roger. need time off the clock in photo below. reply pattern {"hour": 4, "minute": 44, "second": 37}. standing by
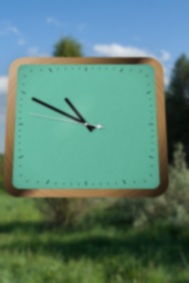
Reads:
{"hour": 10, "minute": 49, "second": 47}
